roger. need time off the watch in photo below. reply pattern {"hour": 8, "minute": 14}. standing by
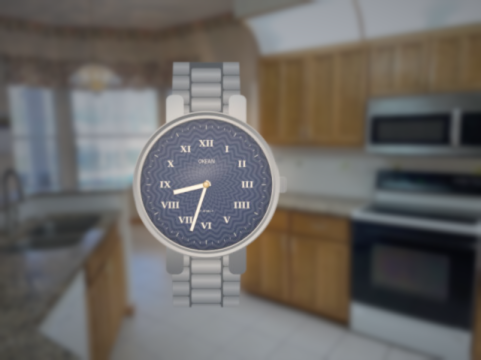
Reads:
{"hour": 8, "minute": 33}
